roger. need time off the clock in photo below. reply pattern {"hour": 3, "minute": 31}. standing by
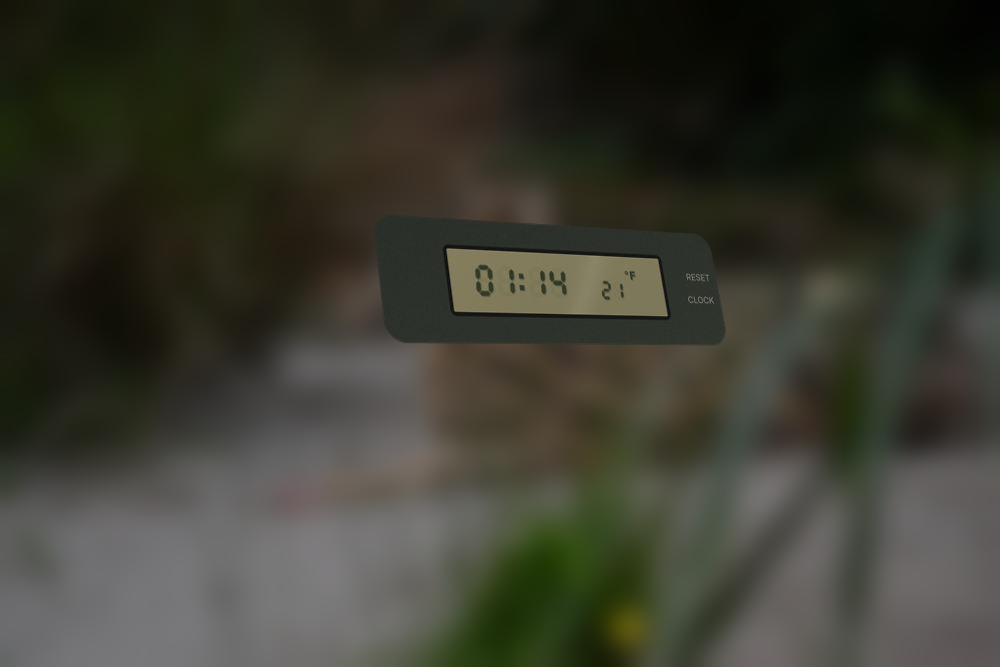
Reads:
{"hour": 1, "minute": 14}
